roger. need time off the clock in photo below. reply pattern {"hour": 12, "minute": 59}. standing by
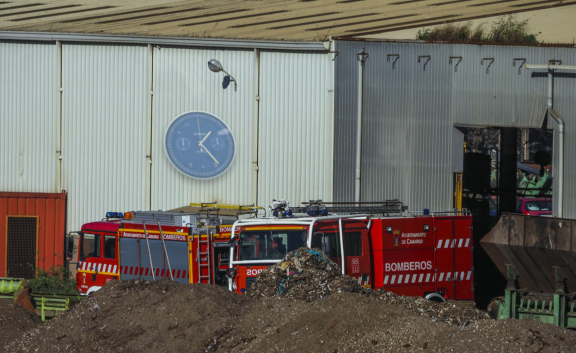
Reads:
{"hour": 1, "minute": 24}
